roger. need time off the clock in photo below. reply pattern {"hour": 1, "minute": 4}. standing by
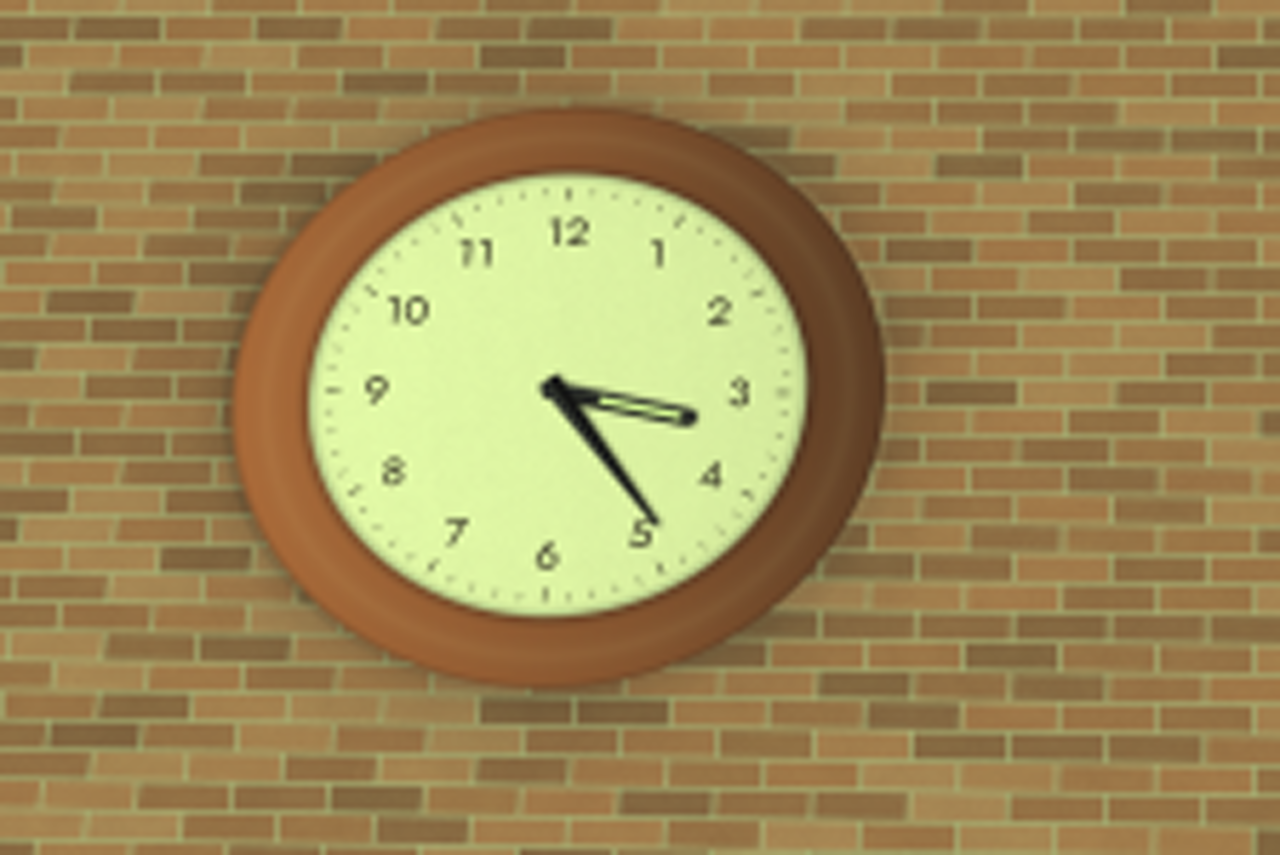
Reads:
{"hour": 3, "minute": 24}
